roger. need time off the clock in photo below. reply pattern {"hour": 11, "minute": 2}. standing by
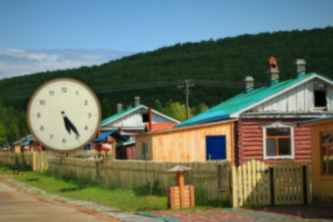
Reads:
{"hour": 5, "minute": 24}
